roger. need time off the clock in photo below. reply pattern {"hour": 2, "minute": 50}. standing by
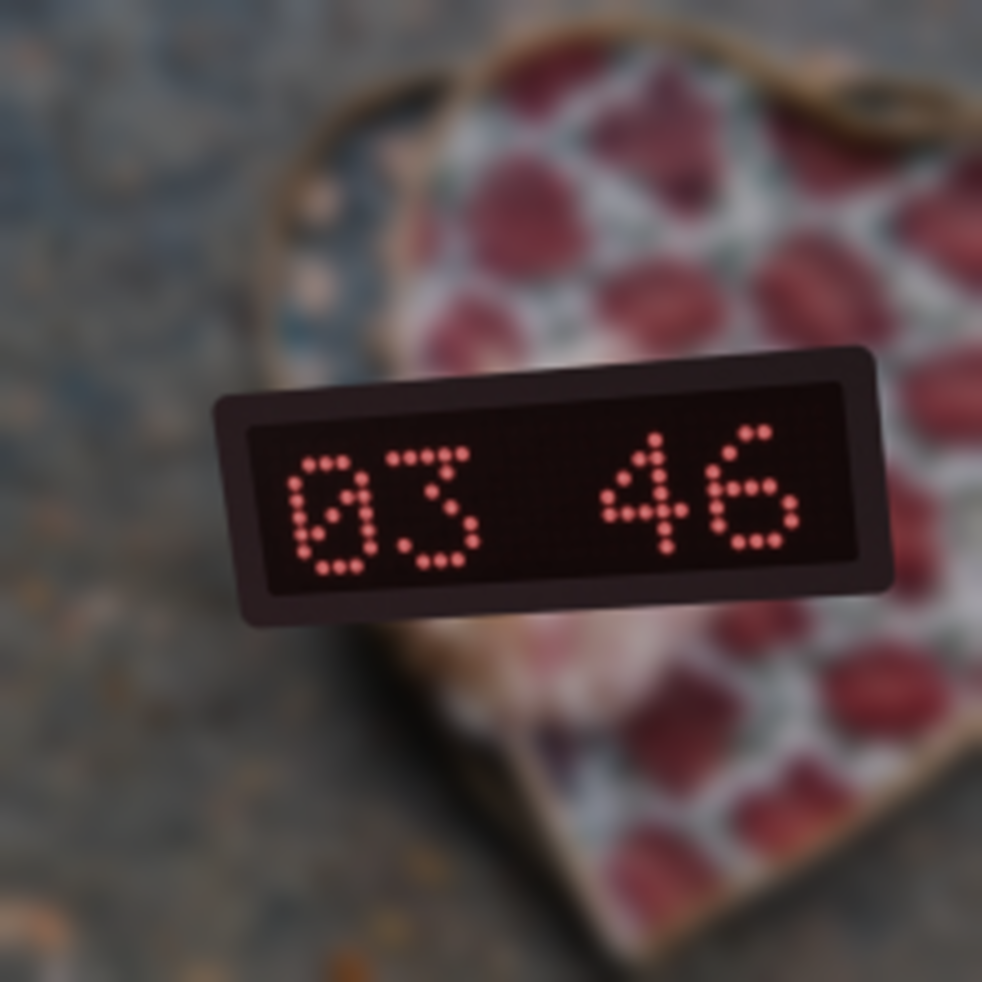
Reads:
{"hour": 3, "minute": 46}
